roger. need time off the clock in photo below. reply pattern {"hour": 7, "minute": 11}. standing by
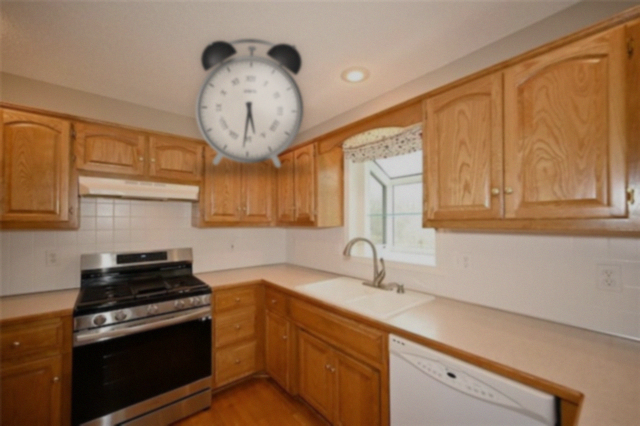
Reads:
{"hour": 5, "minute": 31}
